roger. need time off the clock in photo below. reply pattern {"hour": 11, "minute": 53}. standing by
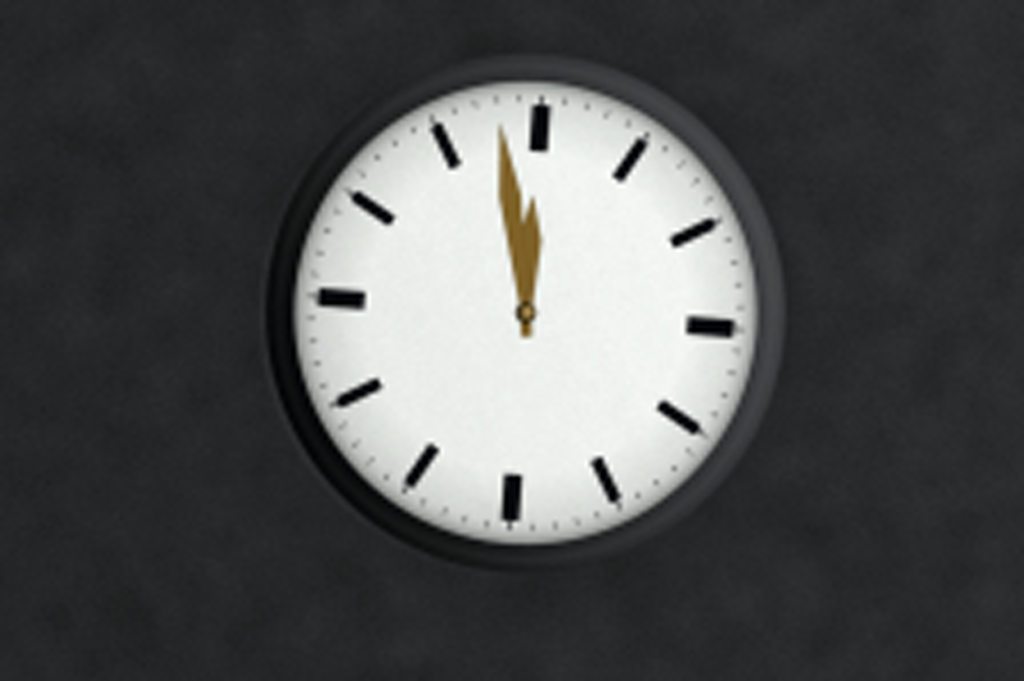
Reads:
{"hour": 11, "minute": 58}
